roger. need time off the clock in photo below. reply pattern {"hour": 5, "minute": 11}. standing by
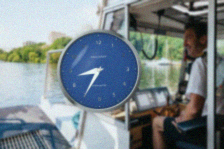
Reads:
{"hour": 8, "minute": 35}
